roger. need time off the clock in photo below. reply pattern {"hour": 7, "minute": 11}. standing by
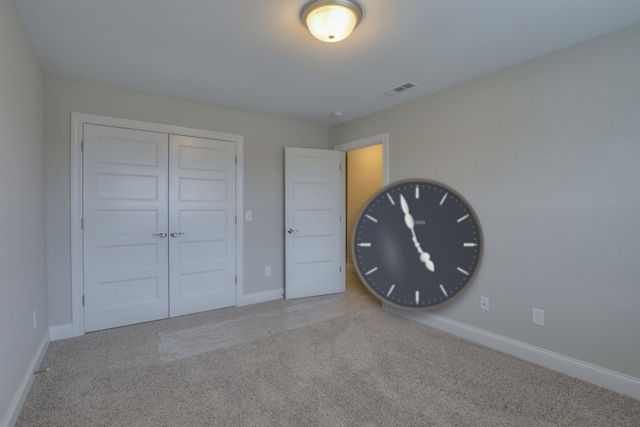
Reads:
{"hour": 4, "minute": 57}
